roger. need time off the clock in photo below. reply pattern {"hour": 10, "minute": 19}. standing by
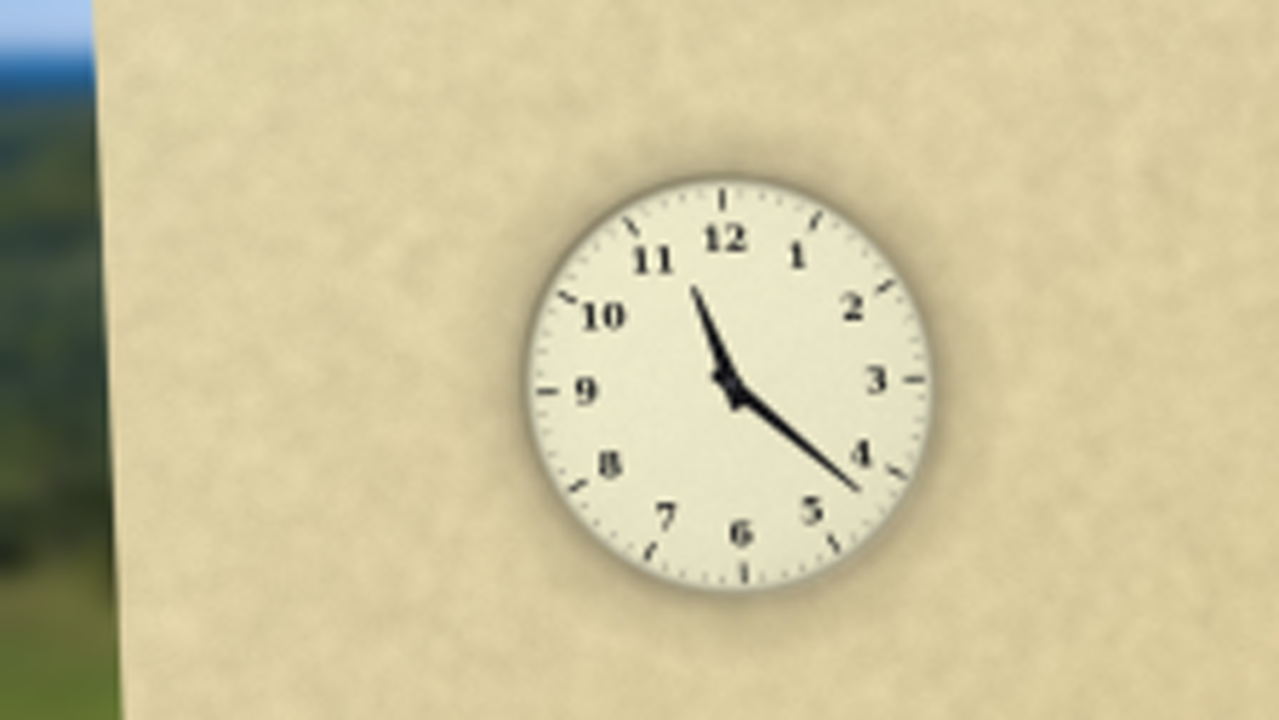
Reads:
{"hour": 11, "minute": 22}
